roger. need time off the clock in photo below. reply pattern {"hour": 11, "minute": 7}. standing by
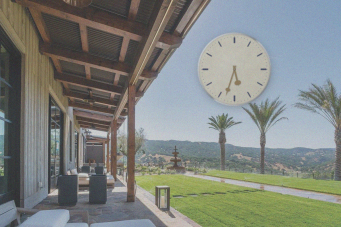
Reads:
{"hour": 5, "minute": 33}
